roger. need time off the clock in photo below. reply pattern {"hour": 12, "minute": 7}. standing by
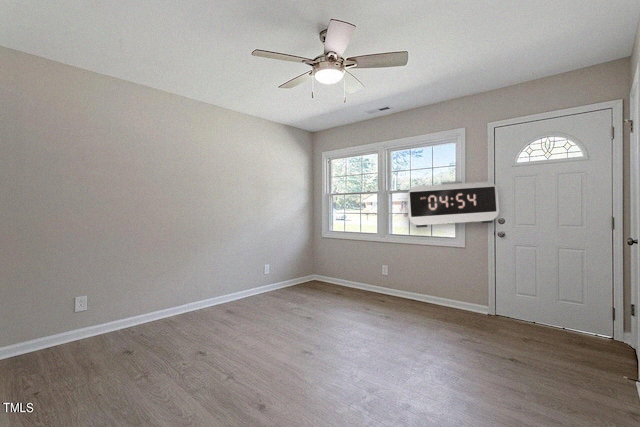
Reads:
{"hour": 4, "minute": 54}
